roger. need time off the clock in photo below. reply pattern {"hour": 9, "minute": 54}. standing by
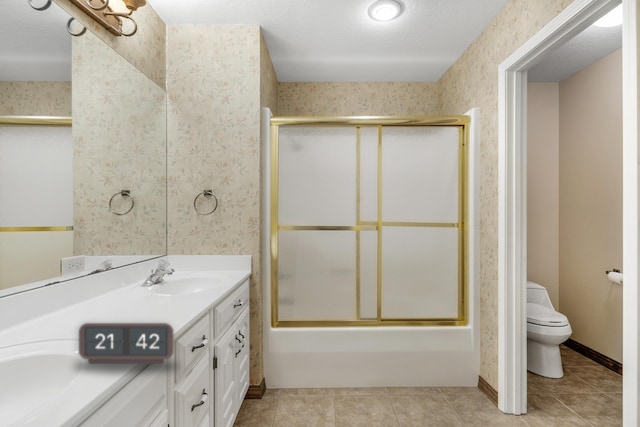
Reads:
{"hour": 21, "minute": 42}
